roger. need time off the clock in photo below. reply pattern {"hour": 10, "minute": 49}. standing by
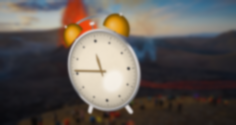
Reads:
{"hour": 11, "minute": 46}
